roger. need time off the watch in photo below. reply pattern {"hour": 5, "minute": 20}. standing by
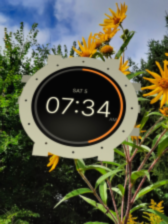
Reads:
{"hour": 7, "minute": 34}
